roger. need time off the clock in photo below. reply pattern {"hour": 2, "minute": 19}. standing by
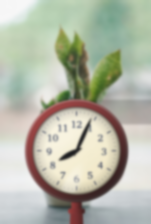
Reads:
{"hour": 8, "minute": 4}
